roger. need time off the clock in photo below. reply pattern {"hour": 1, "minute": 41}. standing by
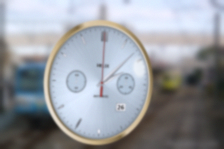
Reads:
{"hour": 2, "minute": 8}
